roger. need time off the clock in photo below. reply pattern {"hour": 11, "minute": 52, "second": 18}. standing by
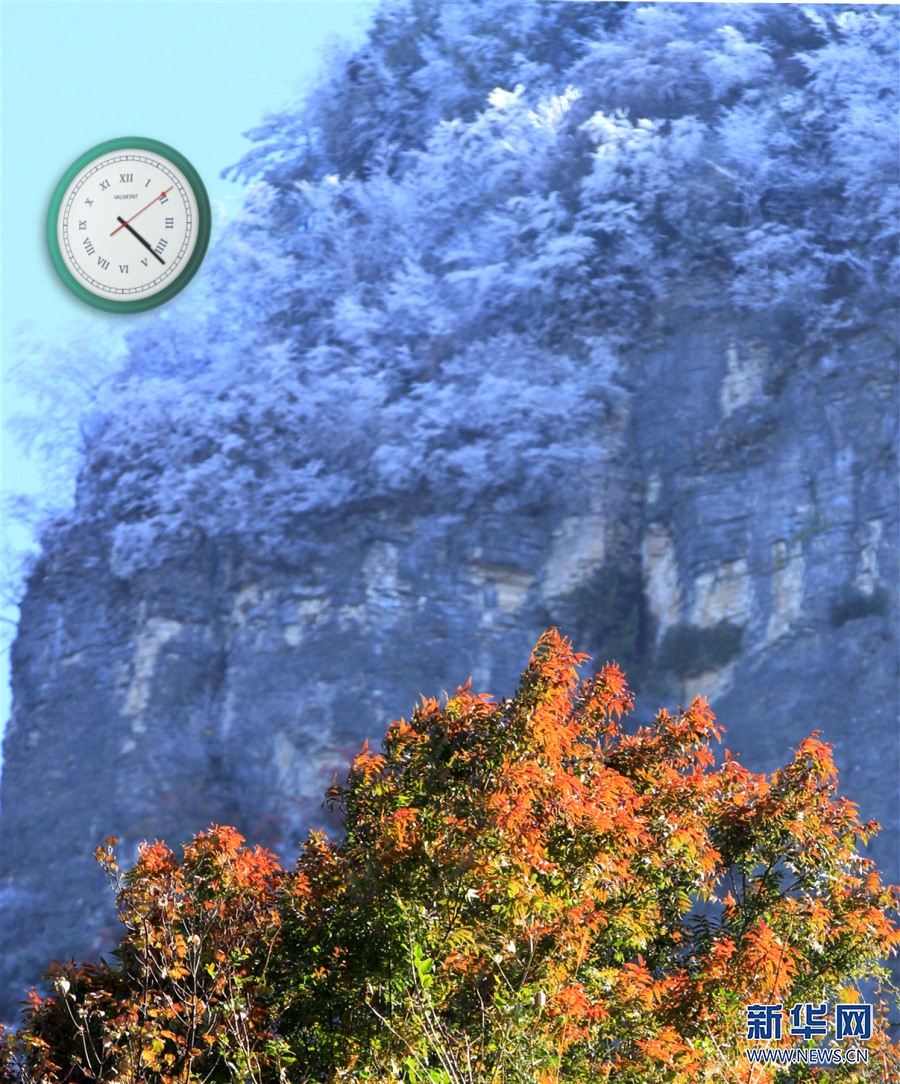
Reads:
{"hour": 4, "minute": 22, "second": 9}
